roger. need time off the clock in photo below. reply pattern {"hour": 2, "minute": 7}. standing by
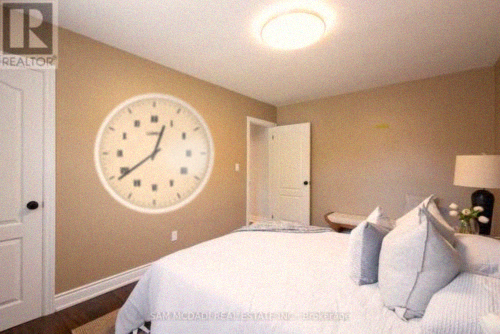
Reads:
{"hour": 12, "minute": 39}
